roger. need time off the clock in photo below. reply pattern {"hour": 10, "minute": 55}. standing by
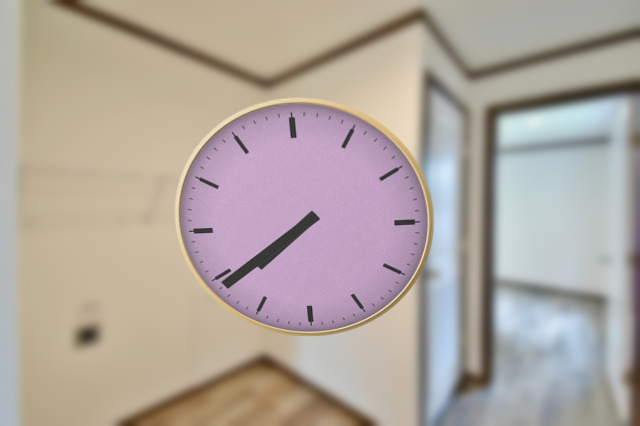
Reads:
{"hour": 7, "minute": 39}
